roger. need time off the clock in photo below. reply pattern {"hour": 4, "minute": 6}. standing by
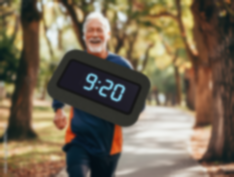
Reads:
{"hour": 9, "minute": 20}
